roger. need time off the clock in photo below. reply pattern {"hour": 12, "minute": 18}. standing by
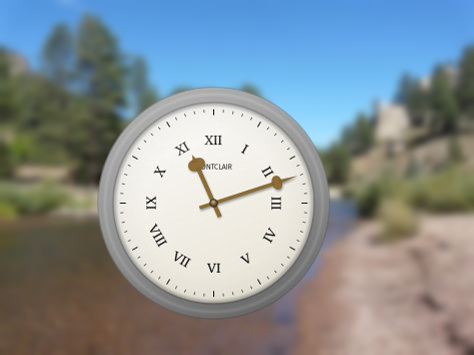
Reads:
{"hour": 11, "minute": 12}
